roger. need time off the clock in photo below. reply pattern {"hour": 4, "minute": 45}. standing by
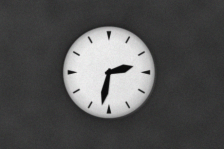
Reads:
{"hour": 2, "minute": 32}
